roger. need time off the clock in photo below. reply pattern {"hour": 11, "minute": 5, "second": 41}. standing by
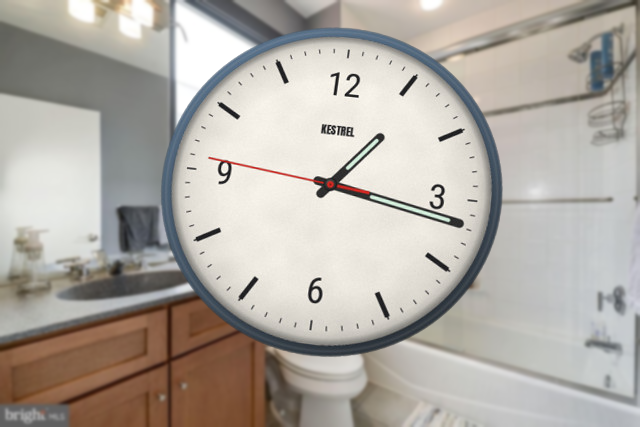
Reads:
{"hour": 1, "minute": 16, "second": 46}
